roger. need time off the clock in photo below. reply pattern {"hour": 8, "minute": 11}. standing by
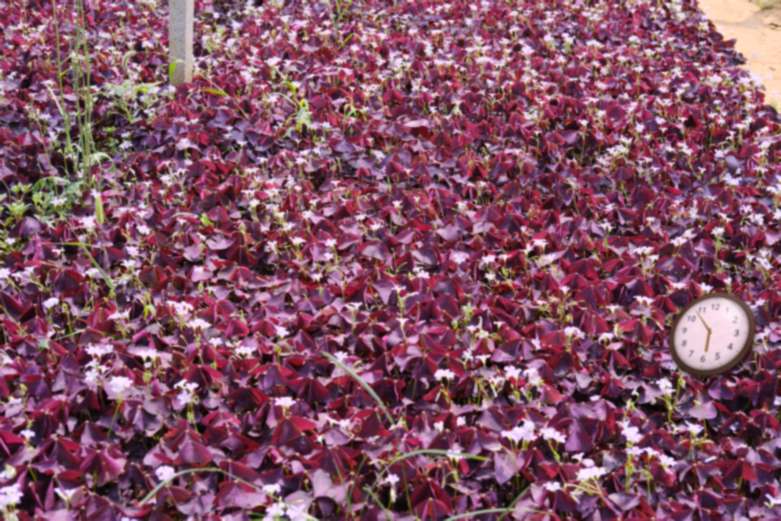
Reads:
{"hour": 5, "minute": 53}
